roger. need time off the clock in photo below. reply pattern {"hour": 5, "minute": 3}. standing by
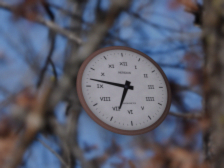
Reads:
{"hour": 6, "minute": 47}
